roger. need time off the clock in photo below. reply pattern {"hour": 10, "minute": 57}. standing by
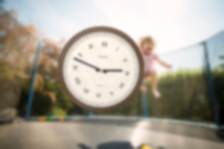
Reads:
{"hour": 2, "minute": 48}
